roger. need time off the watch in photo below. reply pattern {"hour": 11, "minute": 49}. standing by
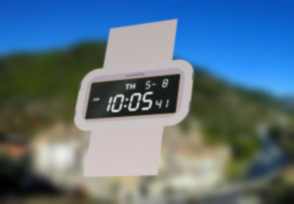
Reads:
{"hour": 10, "minute": 5}
